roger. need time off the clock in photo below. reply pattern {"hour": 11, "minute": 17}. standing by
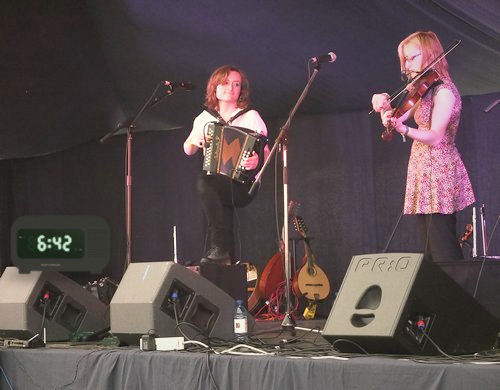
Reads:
{"hour": 6, "minute": 42}
